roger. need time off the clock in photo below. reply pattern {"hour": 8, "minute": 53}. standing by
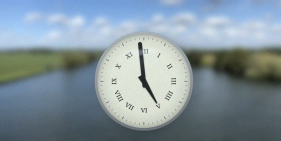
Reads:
{"hour": 4, "minute": 59}
